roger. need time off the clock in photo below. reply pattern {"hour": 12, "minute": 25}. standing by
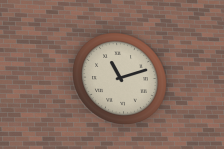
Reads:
{"hour": 11, "minute": 12}
